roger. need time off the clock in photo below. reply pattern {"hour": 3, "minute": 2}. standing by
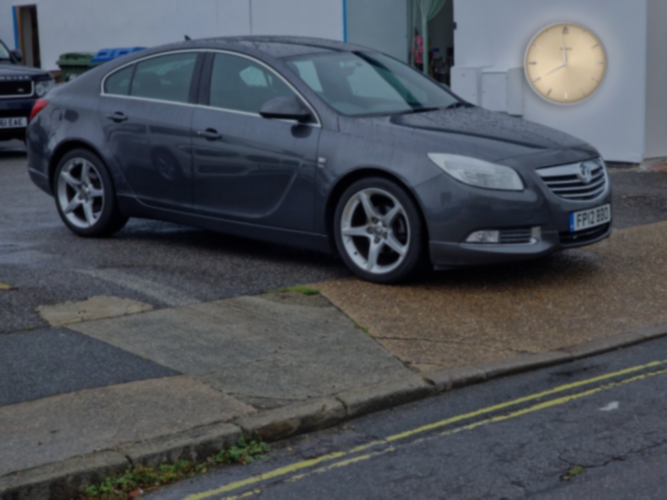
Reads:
{"hour": 7, "minute": 59}
